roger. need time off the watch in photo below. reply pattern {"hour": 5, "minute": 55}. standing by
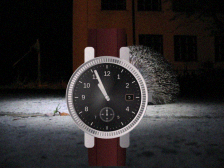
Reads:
{"hour": 10, "minute": 56}
